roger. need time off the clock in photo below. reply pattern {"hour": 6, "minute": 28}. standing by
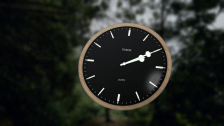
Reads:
{"hour": 2, "minute": 10}
